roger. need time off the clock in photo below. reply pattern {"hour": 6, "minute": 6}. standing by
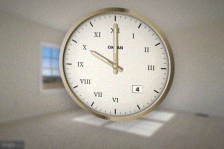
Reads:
{"hour": 10, "minute": 0}
